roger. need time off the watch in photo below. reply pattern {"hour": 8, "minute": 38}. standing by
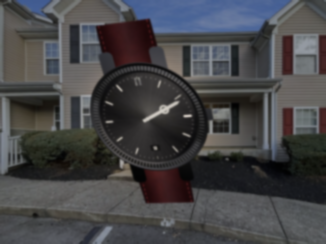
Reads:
{"hour": 2, "minute": 11}
